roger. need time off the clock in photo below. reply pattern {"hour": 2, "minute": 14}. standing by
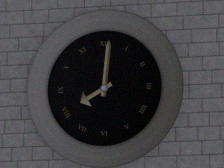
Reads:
{"hour": 8, "minute": 1}
